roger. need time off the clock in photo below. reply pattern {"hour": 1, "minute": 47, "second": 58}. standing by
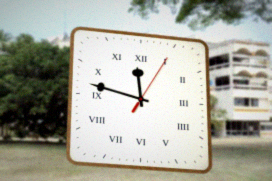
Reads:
{"hour": 11, "minute": 47, "second": 5}
